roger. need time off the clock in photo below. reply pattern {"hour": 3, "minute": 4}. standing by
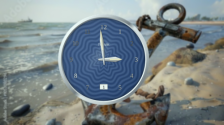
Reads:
{"hour": 2, "minute": 59}
